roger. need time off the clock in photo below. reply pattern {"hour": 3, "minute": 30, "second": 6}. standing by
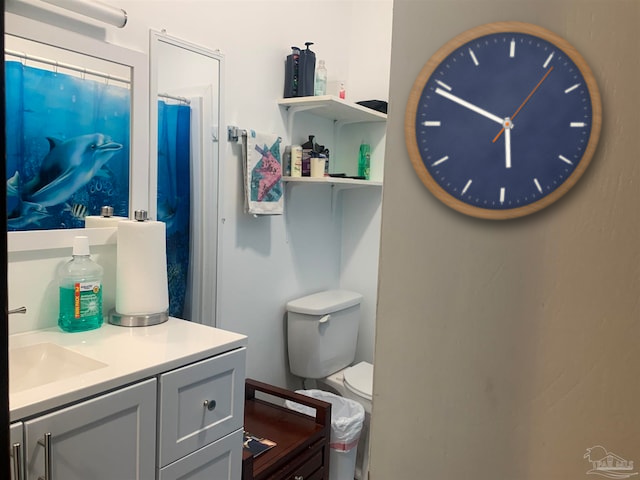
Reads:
{"hour": 5, "minute": 49, "second": 6}
